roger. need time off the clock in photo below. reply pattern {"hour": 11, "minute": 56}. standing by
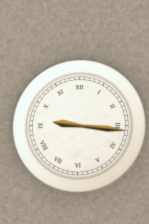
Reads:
{"hour": 9, "minute": 16}
